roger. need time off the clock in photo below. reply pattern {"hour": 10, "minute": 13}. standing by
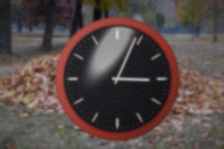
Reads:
{"hour": 3, "minute": 4}
